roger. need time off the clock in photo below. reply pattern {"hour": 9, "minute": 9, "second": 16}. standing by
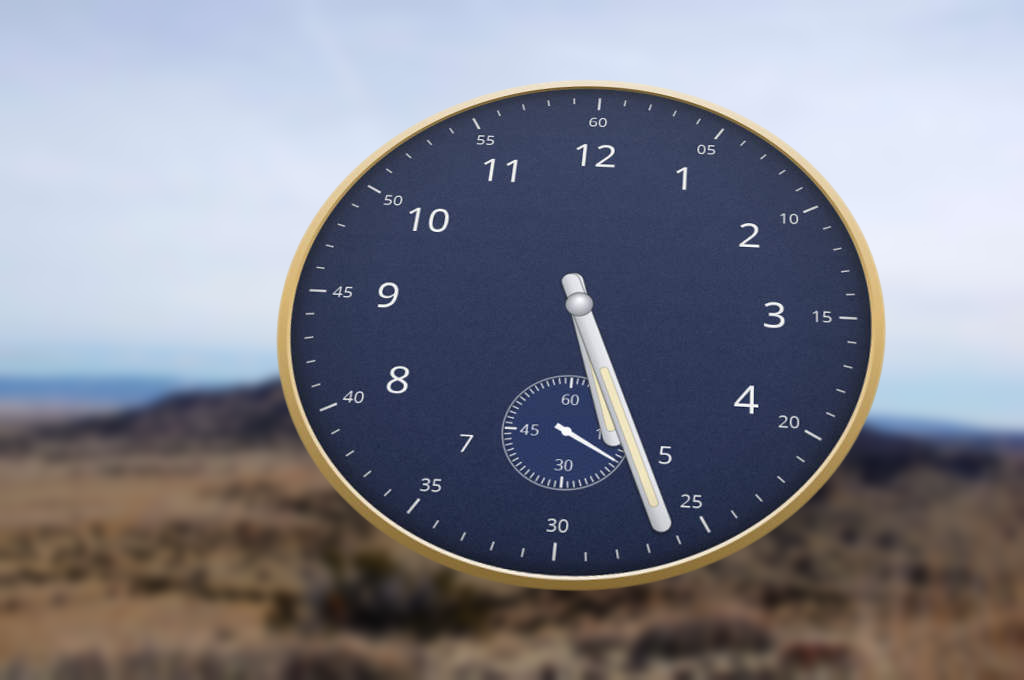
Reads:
{"hour": 5, "minute": 26, "second": 20}
